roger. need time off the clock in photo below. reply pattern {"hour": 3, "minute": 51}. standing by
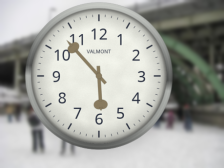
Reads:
{"hour": 5, "minute": 53}
